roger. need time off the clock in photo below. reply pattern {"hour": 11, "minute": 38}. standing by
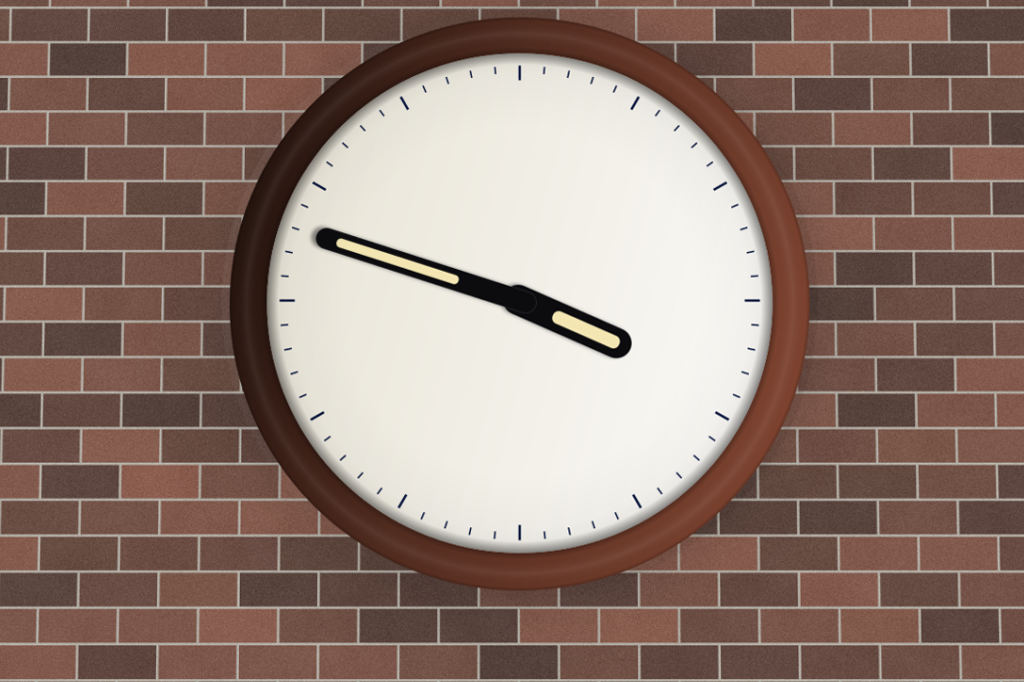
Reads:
{"hour": 3, "minute": 48}
